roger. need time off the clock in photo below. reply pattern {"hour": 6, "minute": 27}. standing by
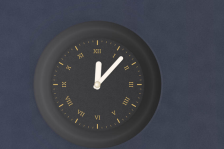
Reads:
{"hour": 12, "minute": 7}
